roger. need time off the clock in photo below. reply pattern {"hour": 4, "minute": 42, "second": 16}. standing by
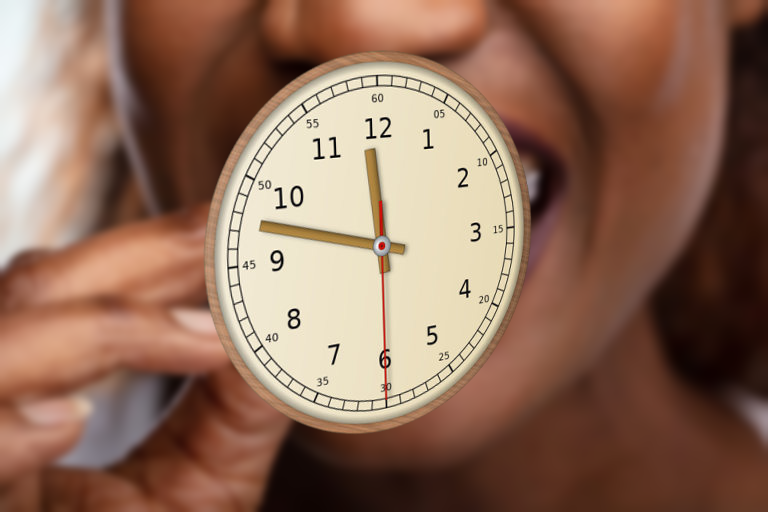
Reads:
{"hour": 11, "minute": 47, "second": 30}
